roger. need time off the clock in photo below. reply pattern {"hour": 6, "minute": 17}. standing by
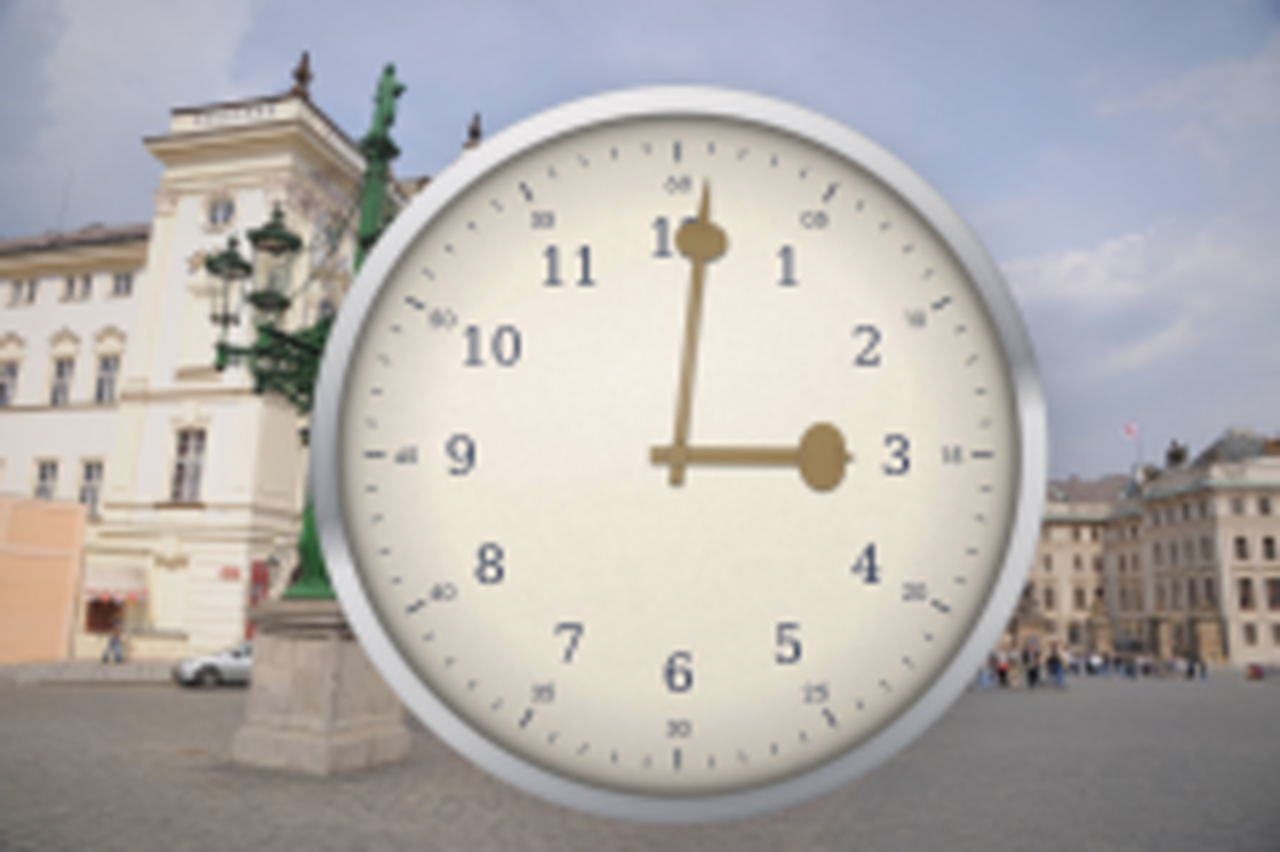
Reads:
{"hour": 3, "minute": 1}
